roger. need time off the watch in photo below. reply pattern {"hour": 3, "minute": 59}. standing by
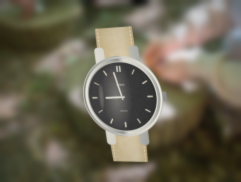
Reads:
{"hour": 8, "minute": 58}
